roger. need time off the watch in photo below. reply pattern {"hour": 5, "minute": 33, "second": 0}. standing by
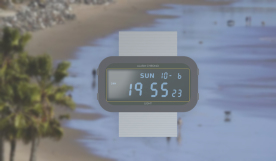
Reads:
{"hour": 19, "minute": 55, "second": 23}
